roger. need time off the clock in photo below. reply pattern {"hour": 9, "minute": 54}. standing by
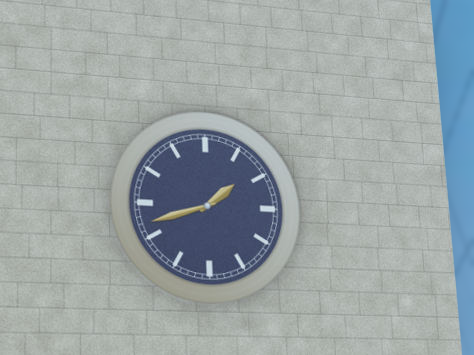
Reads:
{"hour": 1, "minute": 42}
